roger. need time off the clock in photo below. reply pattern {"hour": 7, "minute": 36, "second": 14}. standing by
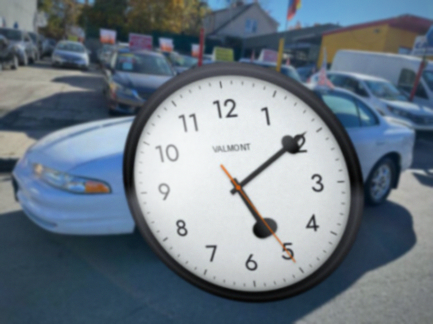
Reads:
{"hour": 5, "minute": 9, "second": 25}
